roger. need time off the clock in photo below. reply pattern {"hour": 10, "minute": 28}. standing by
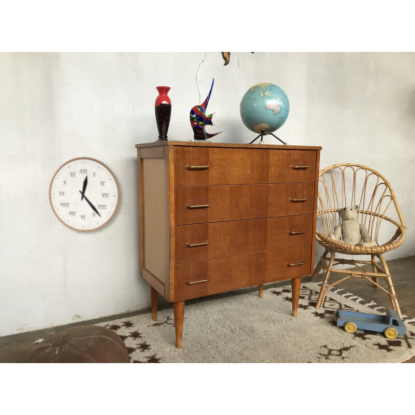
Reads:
{"hour": 12, "minute": 23}
